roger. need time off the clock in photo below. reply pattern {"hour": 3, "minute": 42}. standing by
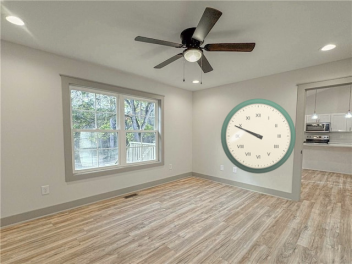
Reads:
{"hour": 9, "minute": 49}
